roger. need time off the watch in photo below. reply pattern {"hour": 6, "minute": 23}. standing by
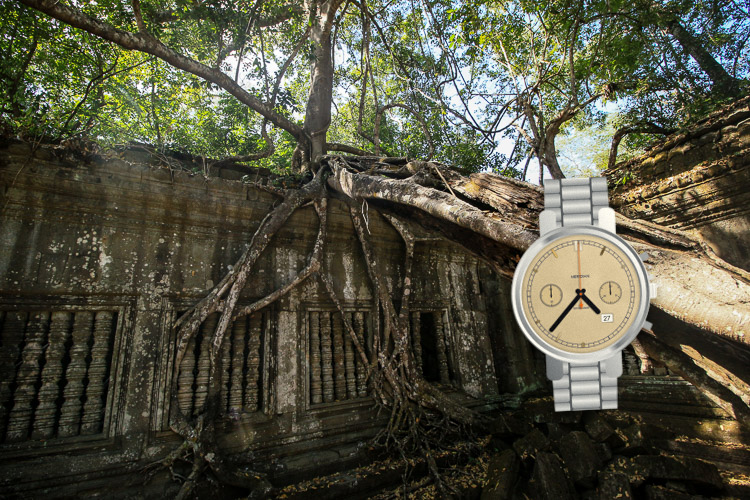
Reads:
{"hour": 4, "minute": 37}
